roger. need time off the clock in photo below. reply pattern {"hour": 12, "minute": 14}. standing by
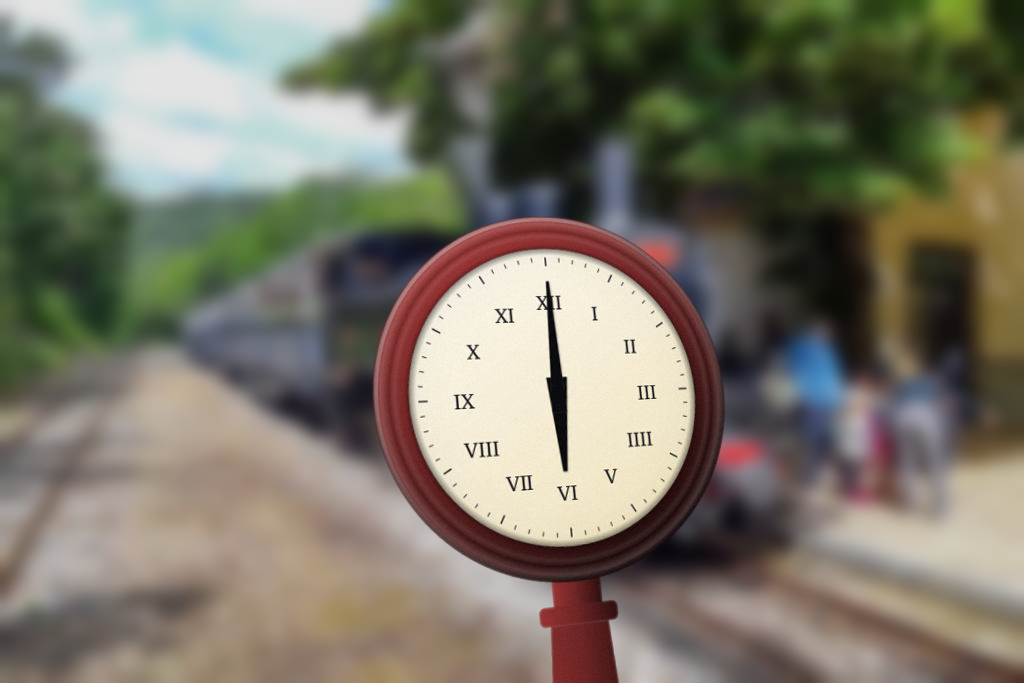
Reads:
{"hour": 6, "minute": 0}
